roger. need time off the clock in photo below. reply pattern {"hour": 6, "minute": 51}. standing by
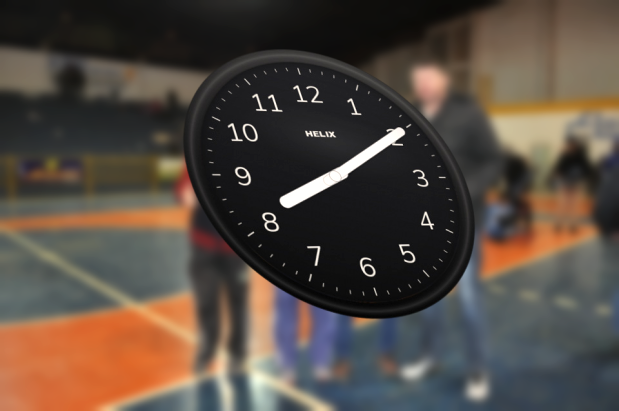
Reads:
{"hour": 8, "minute": 10}
